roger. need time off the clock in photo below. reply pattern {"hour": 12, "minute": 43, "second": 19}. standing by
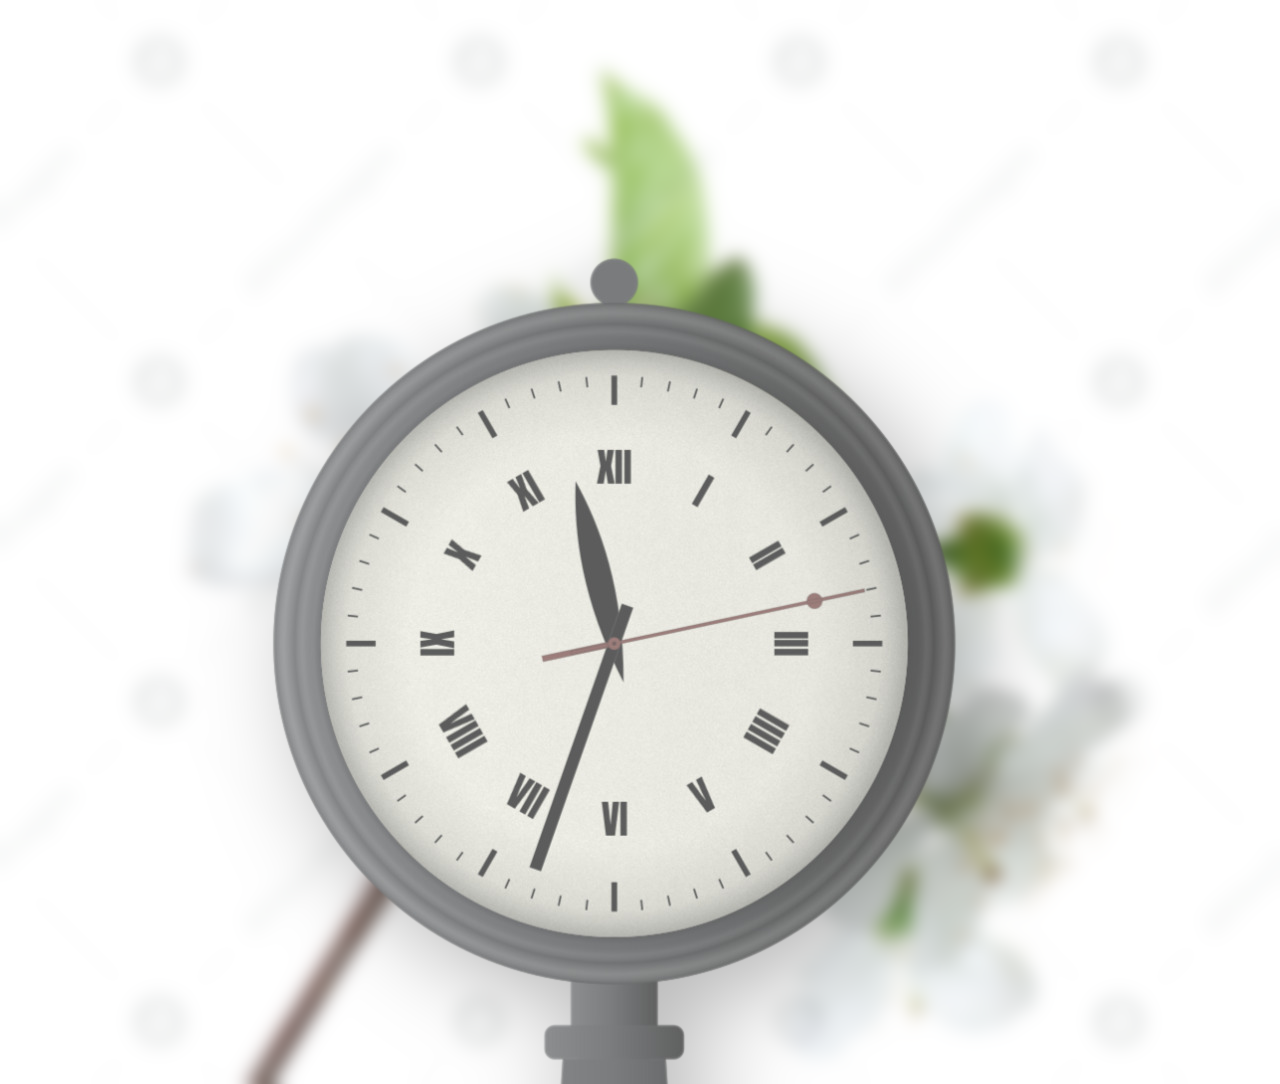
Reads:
{"hour": 11, "minute": 33, "second": 13}
